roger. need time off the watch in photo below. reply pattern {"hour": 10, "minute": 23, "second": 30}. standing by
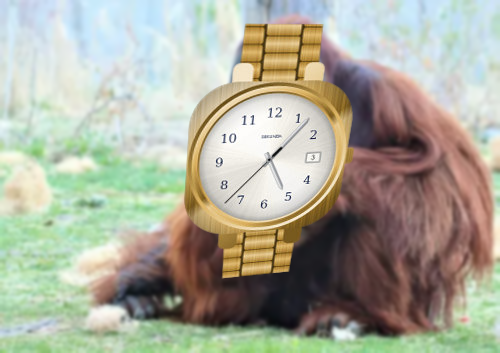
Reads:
{"hour": 5, "minute": 6, "second": 37}
